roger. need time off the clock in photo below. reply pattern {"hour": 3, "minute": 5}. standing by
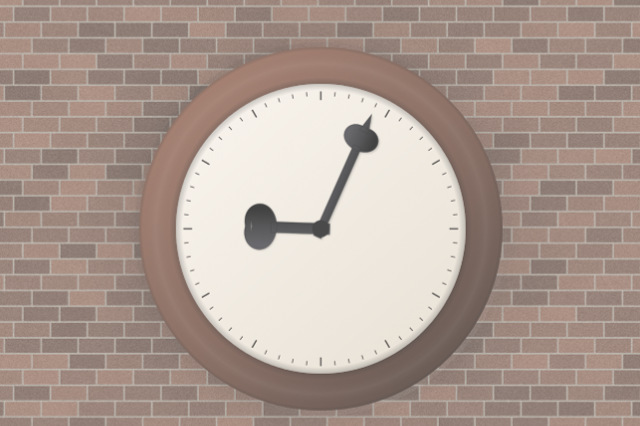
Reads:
{"hour": 9, "minute": 4}
